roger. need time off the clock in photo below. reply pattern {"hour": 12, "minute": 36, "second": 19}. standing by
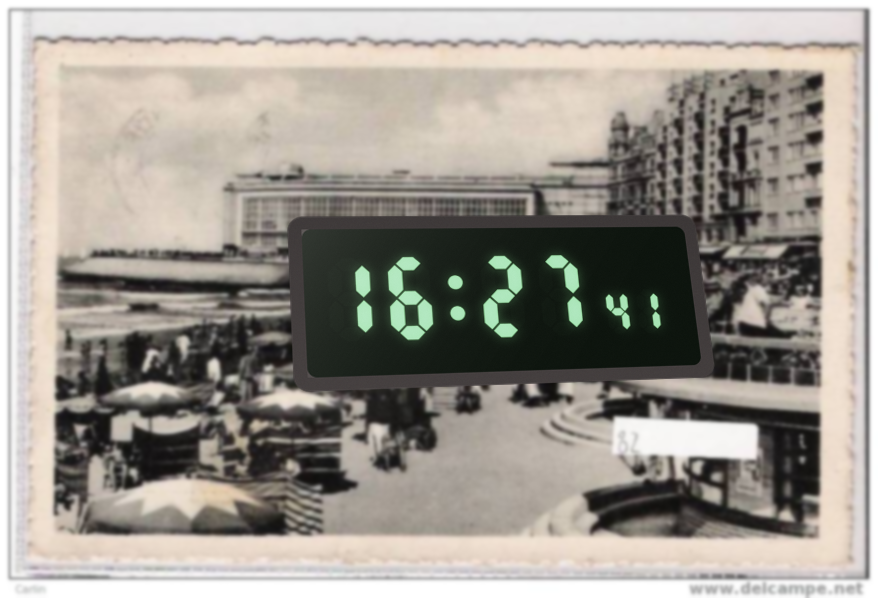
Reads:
{"hour": 16, "minute": 27, "second": 41}
